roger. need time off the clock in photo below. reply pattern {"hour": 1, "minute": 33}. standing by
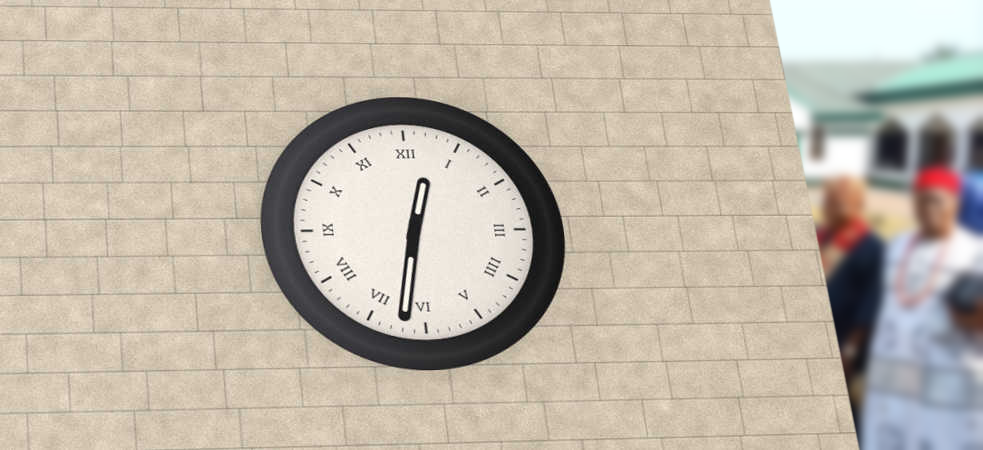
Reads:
{"hour": 12, "minute": 32}
